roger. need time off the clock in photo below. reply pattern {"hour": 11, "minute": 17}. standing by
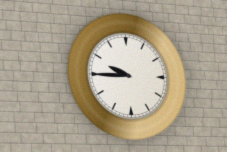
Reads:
{"hour": 9, "minute": 45}
